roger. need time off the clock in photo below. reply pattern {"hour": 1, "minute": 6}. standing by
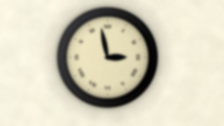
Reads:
{"hour": 2, "minute": 58}
